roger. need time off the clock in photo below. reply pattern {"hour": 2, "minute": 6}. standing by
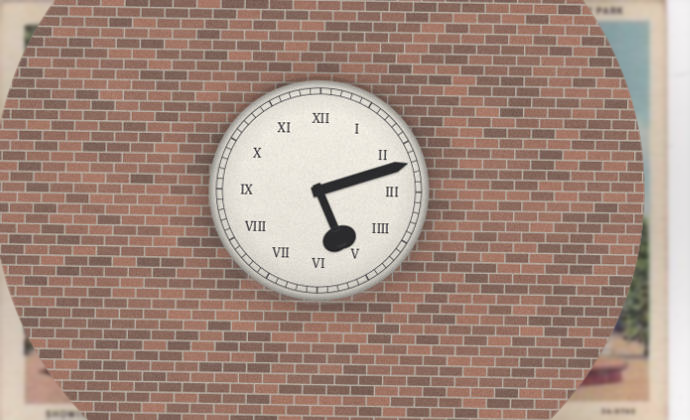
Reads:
{"hour": 5, "minute": 12}
